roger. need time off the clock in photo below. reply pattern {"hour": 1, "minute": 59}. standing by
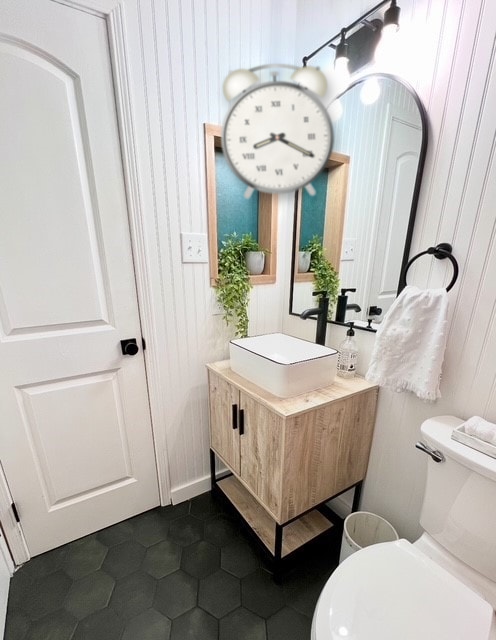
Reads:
{"hour": 8, "minute": 20}
